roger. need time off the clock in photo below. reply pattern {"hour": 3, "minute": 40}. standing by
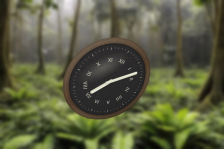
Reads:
{"hour": 7, "minute": 8}
